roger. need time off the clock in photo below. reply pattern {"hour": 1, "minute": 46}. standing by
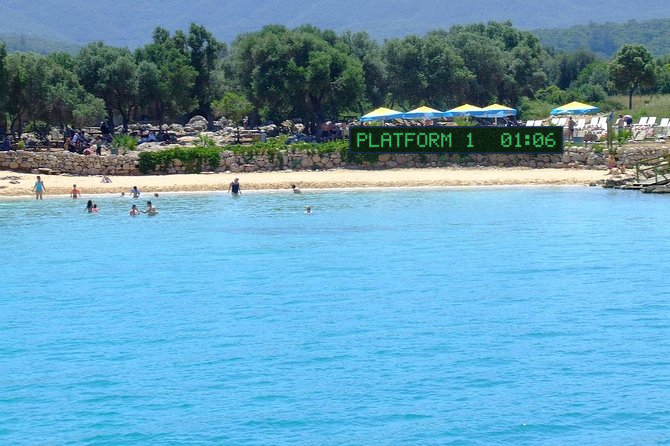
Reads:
{"hour": 1, "minute": 6}
